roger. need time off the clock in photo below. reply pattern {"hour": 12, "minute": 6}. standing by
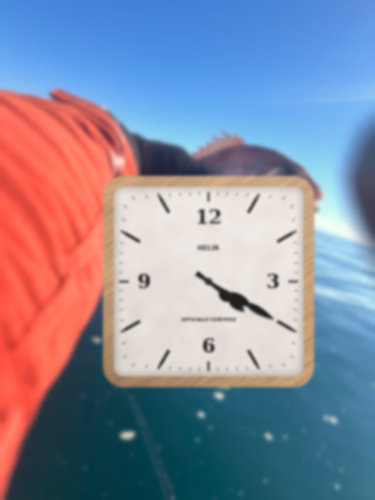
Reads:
{"hour": 4, "minute": 20}
